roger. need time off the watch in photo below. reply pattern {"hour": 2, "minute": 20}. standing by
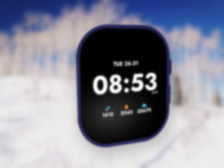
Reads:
{"hour": 8, "minute": 53}
